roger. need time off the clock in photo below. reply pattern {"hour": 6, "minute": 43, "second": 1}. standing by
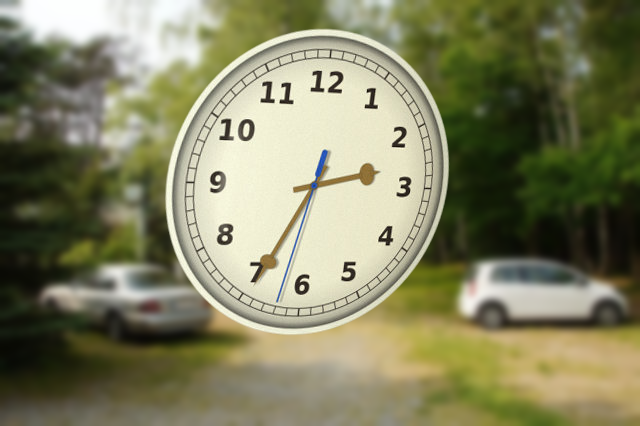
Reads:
{"hour": 2, "minute": 34, "second": 32}
